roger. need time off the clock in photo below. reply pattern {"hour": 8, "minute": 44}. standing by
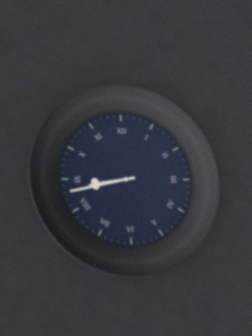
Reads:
{"hour": 8, "minute": 43}
